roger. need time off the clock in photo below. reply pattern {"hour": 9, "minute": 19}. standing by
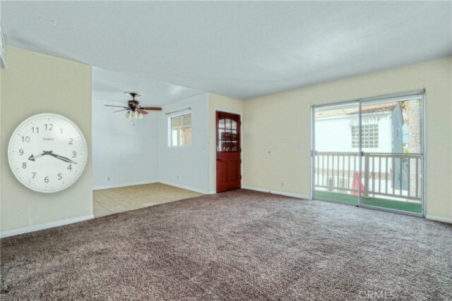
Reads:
{"hour": 8, "minute": 18}
